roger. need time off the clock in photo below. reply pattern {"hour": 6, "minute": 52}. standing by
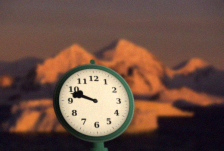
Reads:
{"hour": 9, "minute": 48}
